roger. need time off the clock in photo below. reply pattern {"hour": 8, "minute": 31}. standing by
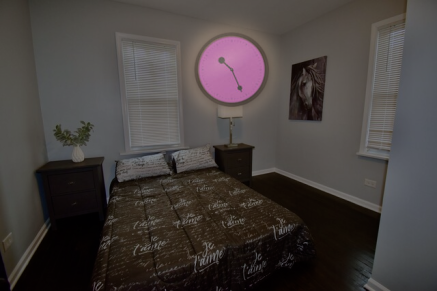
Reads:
{"hour": 10, "minute": 26}
